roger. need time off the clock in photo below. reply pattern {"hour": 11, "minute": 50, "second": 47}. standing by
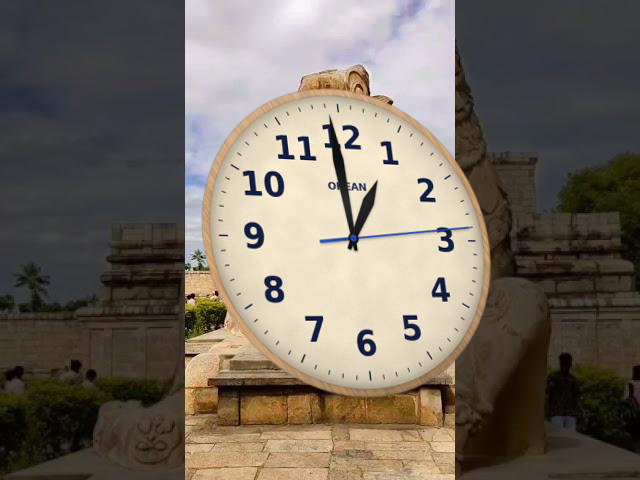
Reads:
{"hour": 12, "minute": 59, "second": 14}
